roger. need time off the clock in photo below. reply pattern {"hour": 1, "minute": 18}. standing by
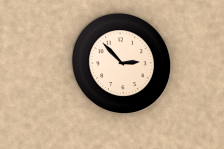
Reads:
{"hour": 2, "minute": 53}
